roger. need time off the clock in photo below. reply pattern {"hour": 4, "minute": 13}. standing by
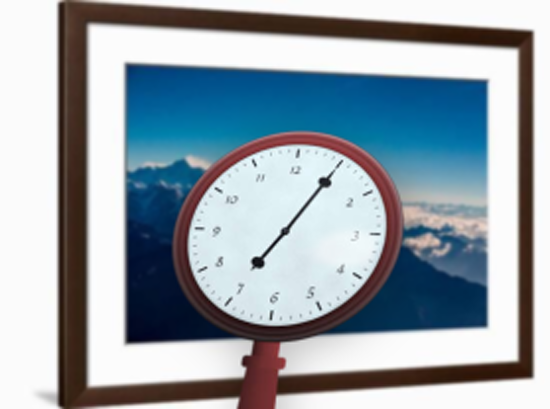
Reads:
{"hour": 7, "minute": 5}
